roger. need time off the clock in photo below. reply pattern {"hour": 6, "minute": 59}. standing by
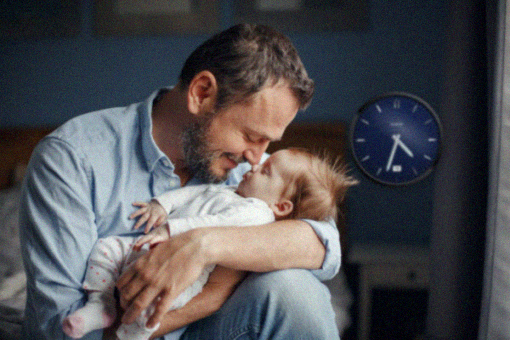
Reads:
{"hour": 4, "minute": 33}
